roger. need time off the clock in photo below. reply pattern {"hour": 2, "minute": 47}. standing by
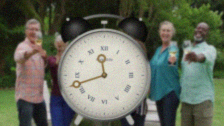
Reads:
{"hour": 11, "minute": 42}
